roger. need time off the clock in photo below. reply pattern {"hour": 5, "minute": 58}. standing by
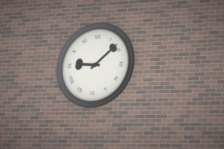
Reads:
{"hour": 9, "minute": 8}
